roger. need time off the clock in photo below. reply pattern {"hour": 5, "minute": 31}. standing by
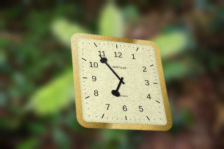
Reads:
{"hour": 6, "minute": 54}
